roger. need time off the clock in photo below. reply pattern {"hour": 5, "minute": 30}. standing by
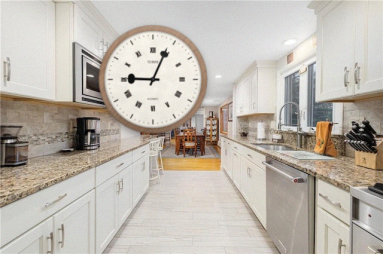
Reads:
{"hour": 9, "minute": 4}
